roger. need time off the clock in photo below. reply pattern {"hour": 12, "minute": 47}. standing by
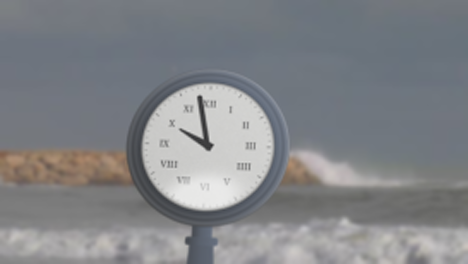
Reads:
{"hour": 9, "minute": 58}
